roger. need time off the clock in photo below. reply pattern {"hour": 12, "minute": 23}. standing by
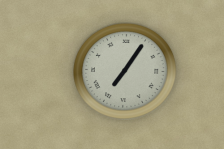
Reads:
{"hour": 7, "minute": 5}
